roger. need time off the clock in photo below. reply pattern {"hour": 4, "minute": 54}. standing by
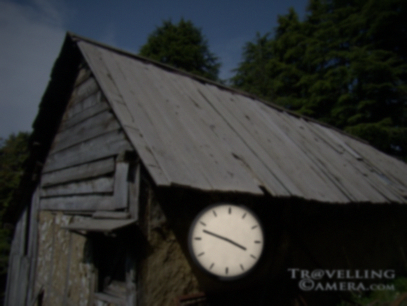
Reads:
{"hour": 3, "minute": 48}
